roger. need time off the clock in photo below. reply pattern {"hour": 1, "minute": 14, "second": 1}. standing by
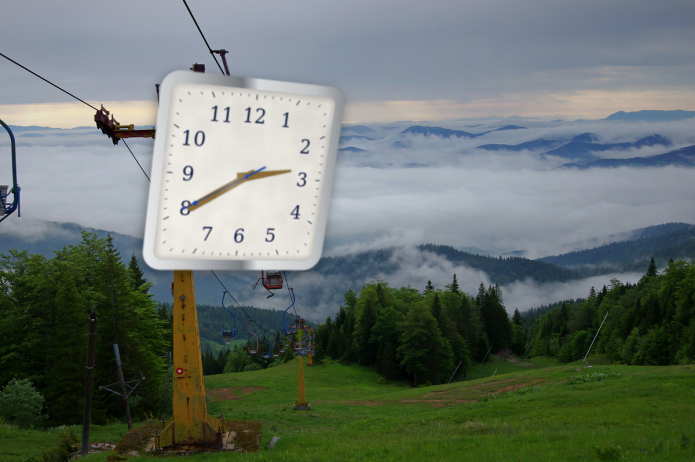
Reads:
{"hour": 2, "minute": 39, "second": 40}
